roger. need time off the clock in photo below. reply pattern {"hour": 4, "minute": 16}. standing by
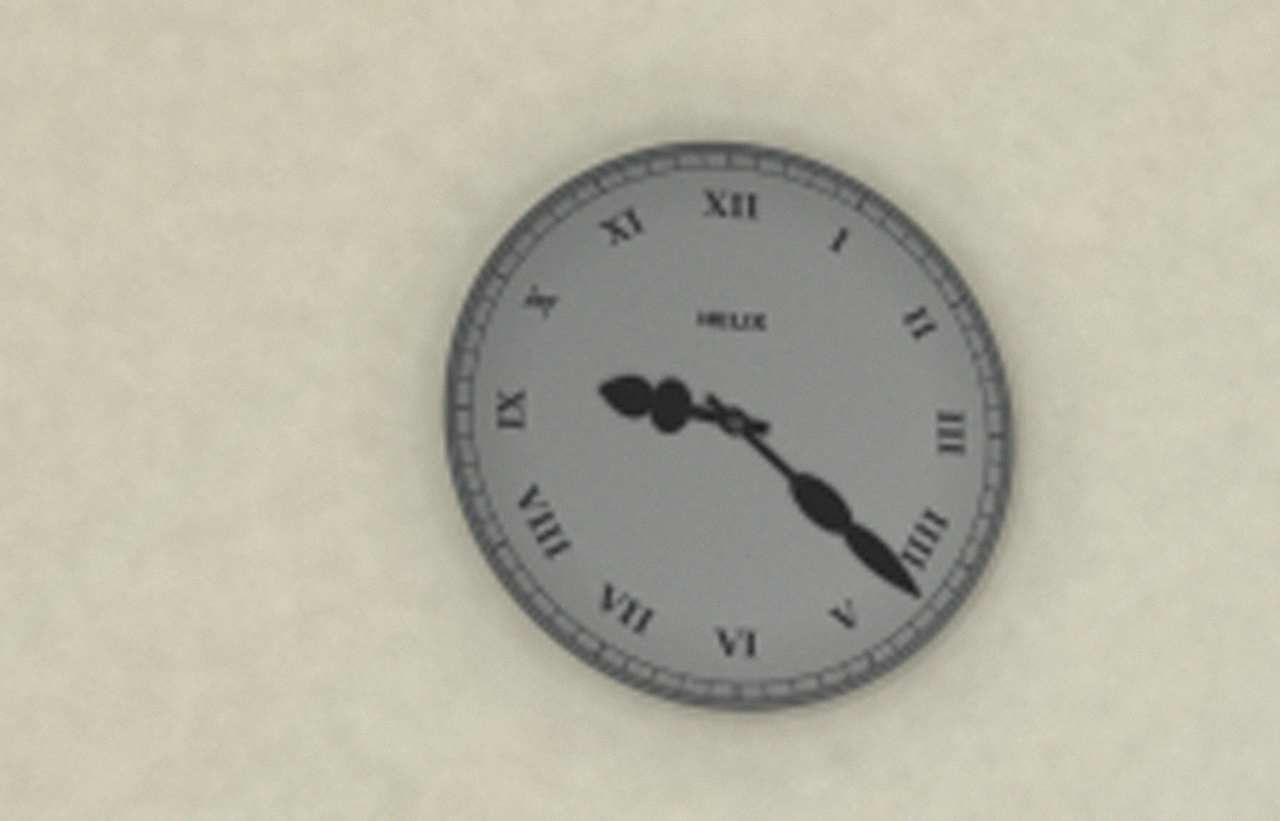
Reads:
{"hour": 9, "minute": 22}
